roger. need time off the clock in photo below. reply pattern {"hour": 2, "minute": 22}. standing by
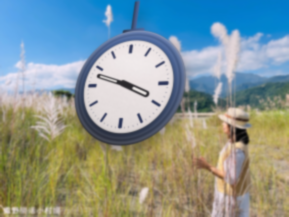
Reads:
{"hour": 3, "minute": 48}
